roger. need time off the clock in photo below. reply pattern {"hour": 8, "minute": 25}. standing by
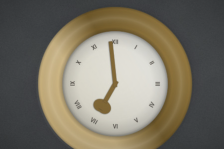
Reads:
{"hour": 6, "minute": 59}
